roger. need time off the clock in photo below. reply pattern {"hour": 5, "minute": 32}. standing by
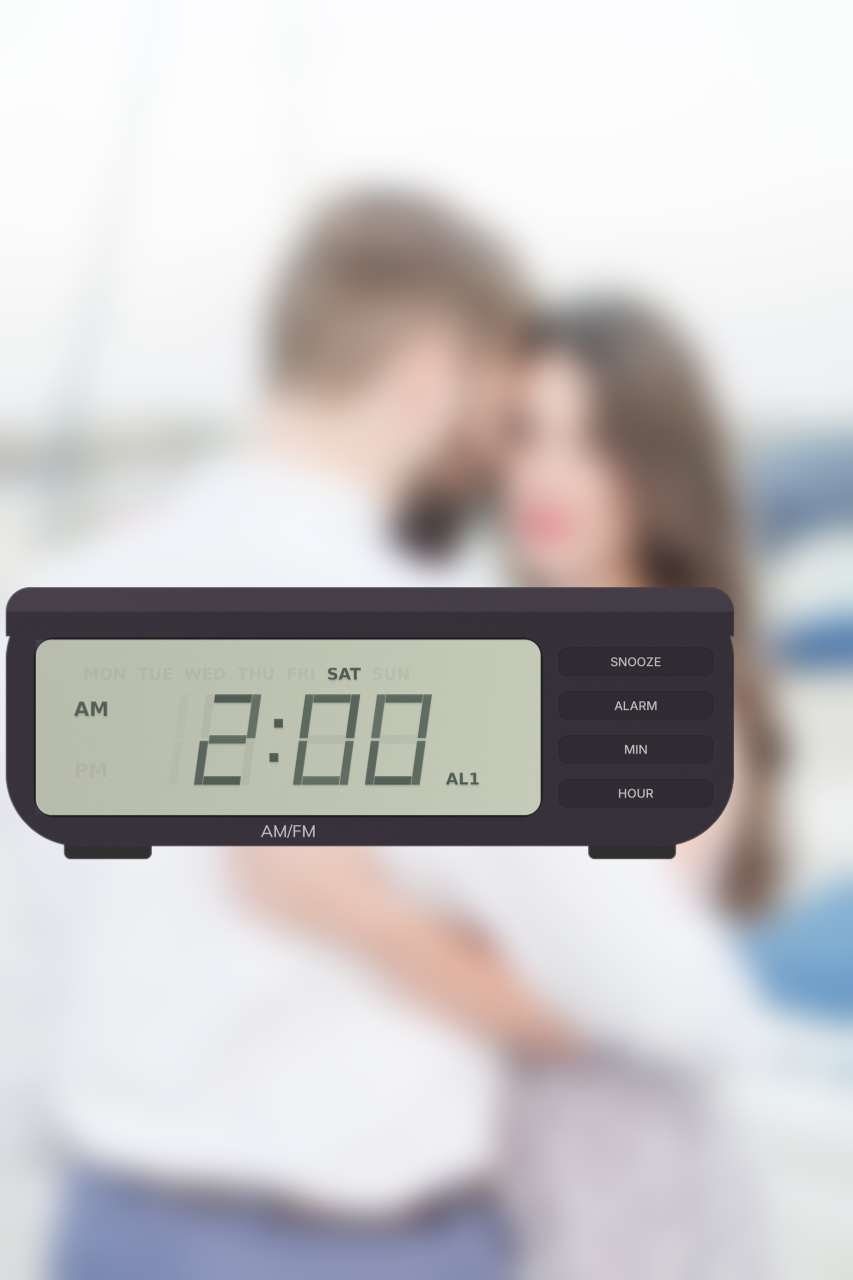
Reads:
{"hour": 2, "minute": 0}
